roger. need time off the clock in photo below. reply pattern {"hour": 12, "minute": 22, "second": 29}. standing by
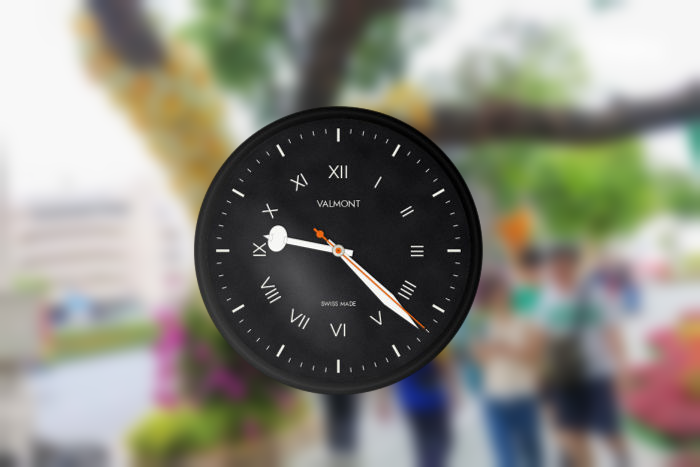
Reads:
{"hour": 9, "minute": 22, "second": 22}
